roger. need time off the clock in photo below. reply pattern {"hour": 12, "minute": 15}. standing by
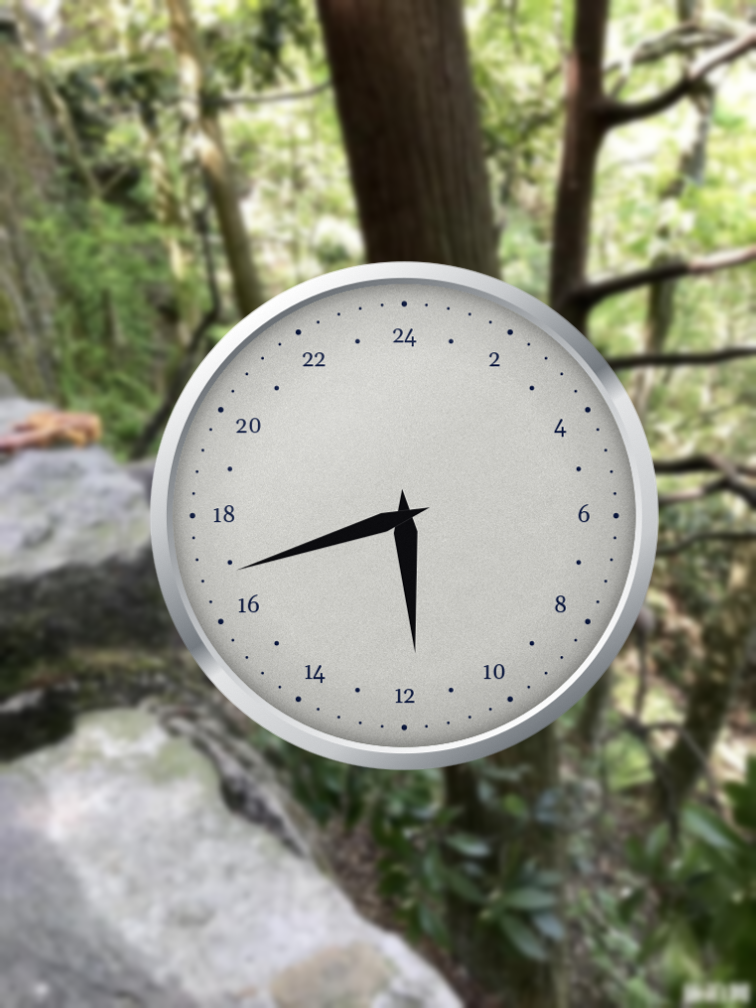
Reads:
{"hour": 11, "minute": 42}
